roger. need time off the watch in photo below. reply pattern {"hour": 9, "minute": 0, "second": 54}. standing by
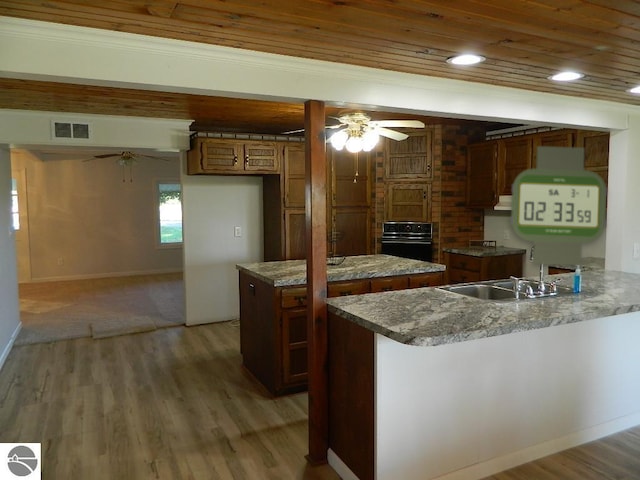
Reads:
{"hour": 2, "minute": 33, "second": 59}
